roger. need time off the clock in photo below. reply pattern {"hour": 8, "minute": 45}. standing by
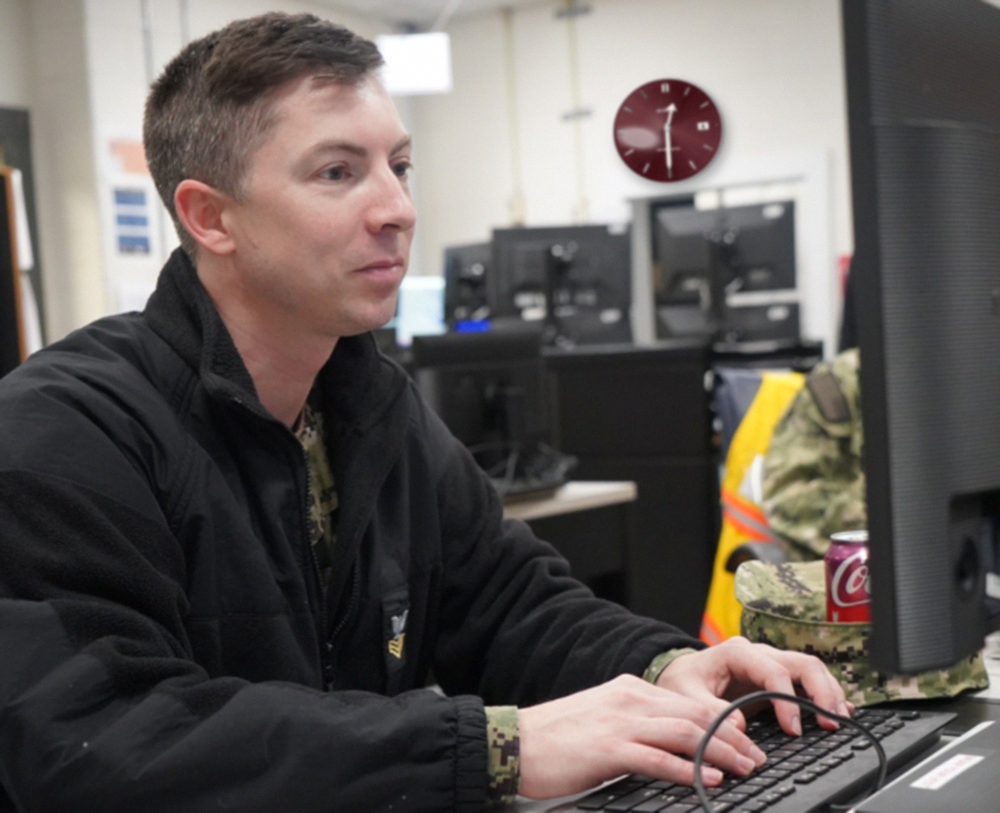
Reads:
{"hour": 12, "minute": 30}
